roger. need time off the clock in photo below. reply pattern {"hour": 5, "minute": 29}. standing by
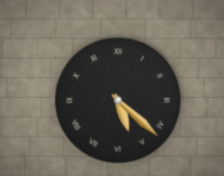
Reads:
{"hour": 5, "minute": 22}
